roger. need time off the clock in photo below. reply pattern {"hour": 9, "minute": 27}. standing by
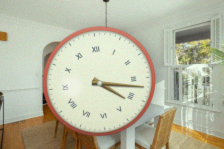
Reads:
{"hour": 4, "minute": 17}
